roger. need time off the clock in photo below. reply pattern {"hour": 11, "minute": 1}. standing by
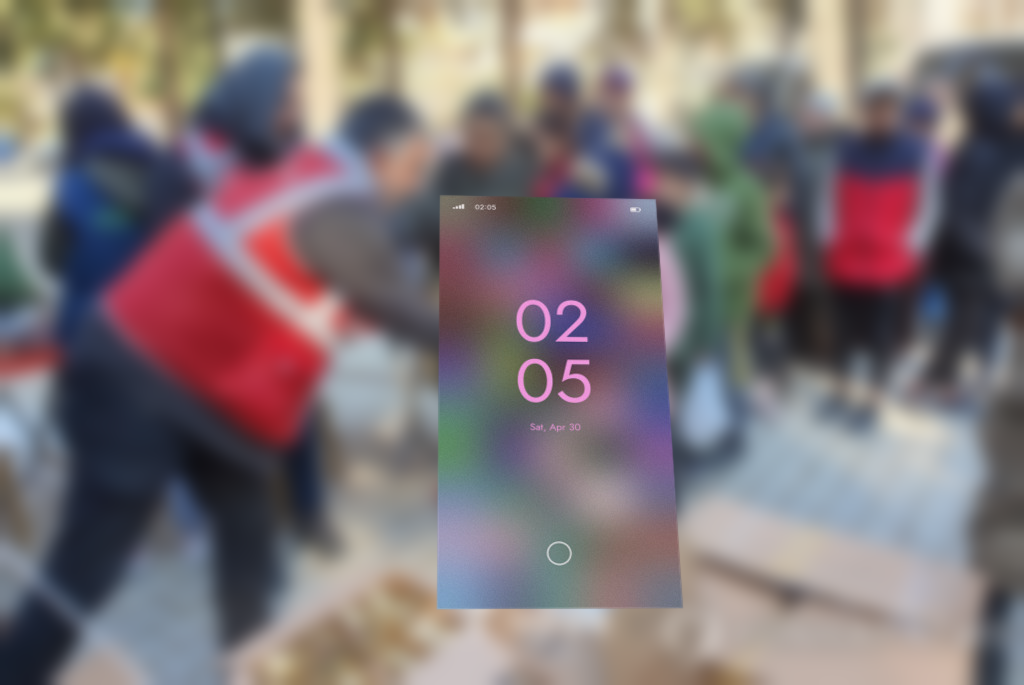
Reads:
{"hour": 2, "minute": 5}
